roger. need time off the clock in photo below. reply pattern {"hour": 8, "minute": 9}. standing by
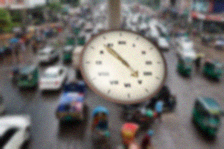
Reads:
{"hour": 4, "minute": 53}
